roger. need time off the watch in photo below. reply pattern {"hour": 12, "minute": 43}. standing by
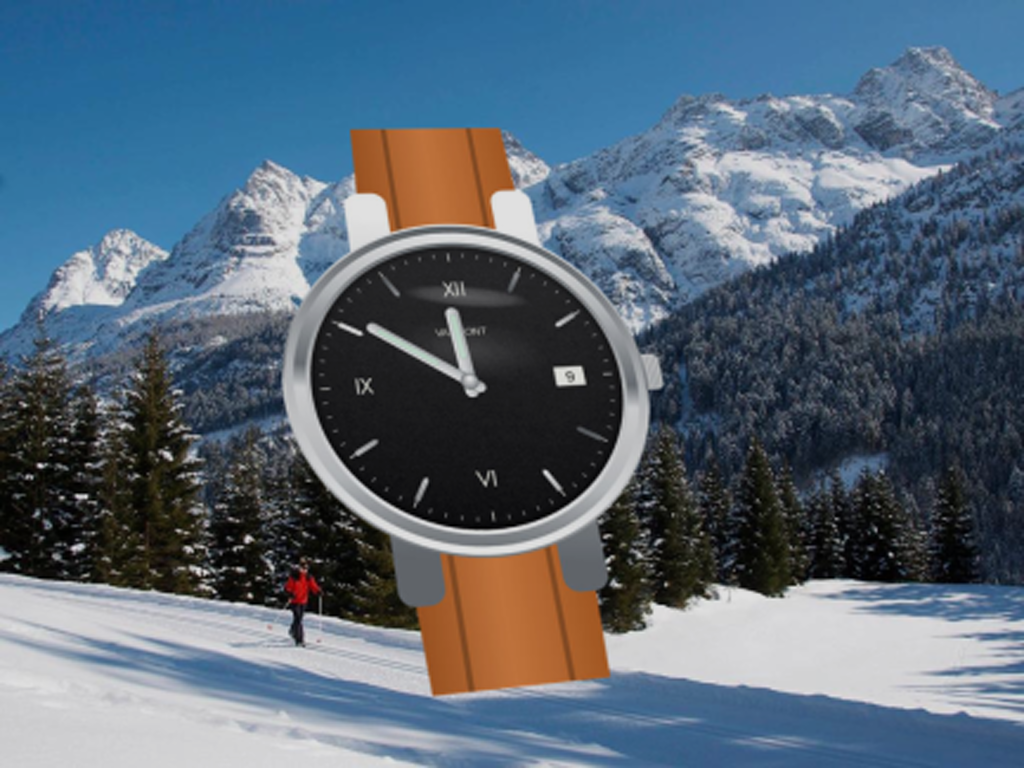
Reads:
{"hour": 11, "minute": 51}
